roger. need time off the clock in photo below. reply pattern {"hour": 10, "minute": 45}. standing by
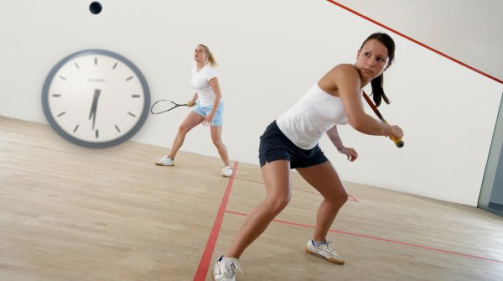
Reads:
{"hour": 6, "minute": 31}
